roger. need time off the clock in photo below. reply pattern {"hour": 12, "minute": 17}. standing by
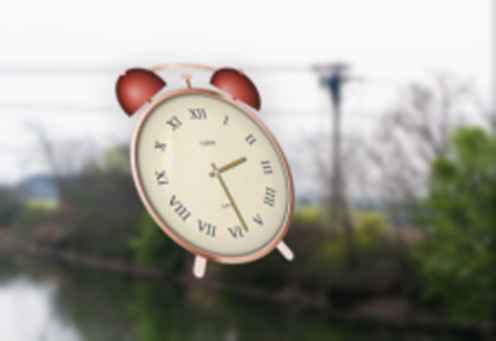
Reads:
{"hour": 2, "minute": 28}
